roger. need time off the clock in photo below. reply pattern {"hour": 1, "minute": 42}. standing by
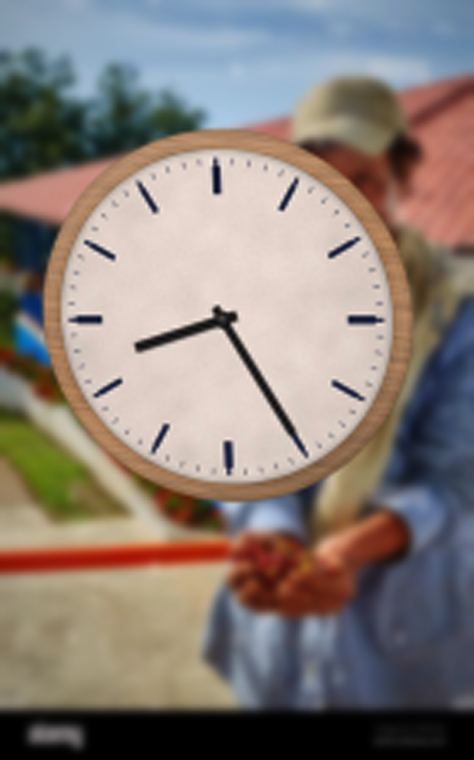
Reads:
{"hour": 8, "minute": 25}
